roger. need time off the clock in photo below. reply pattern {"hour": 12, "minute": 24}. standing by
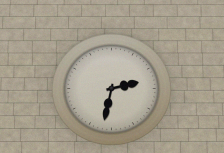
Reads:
{"hour": 2, "minute": 32}
